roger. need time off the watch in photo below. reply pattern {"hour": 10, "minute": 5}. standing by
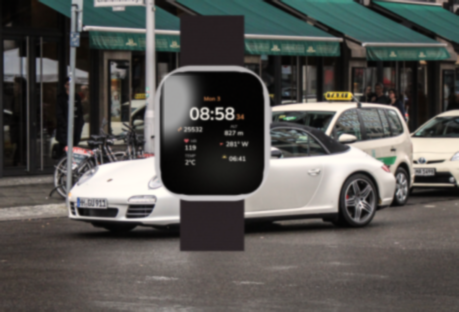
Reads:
{"hour": 8, "minute": 58}
